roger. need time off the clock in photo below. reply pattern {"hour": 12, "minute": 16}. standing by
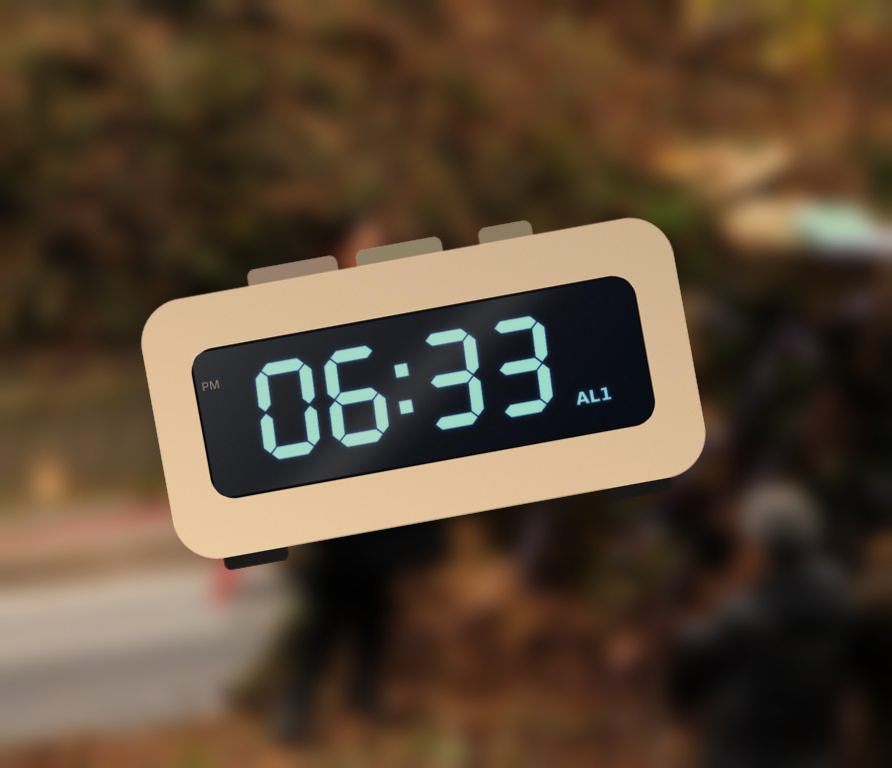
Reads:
{"hour": 6, "minute": 33}
